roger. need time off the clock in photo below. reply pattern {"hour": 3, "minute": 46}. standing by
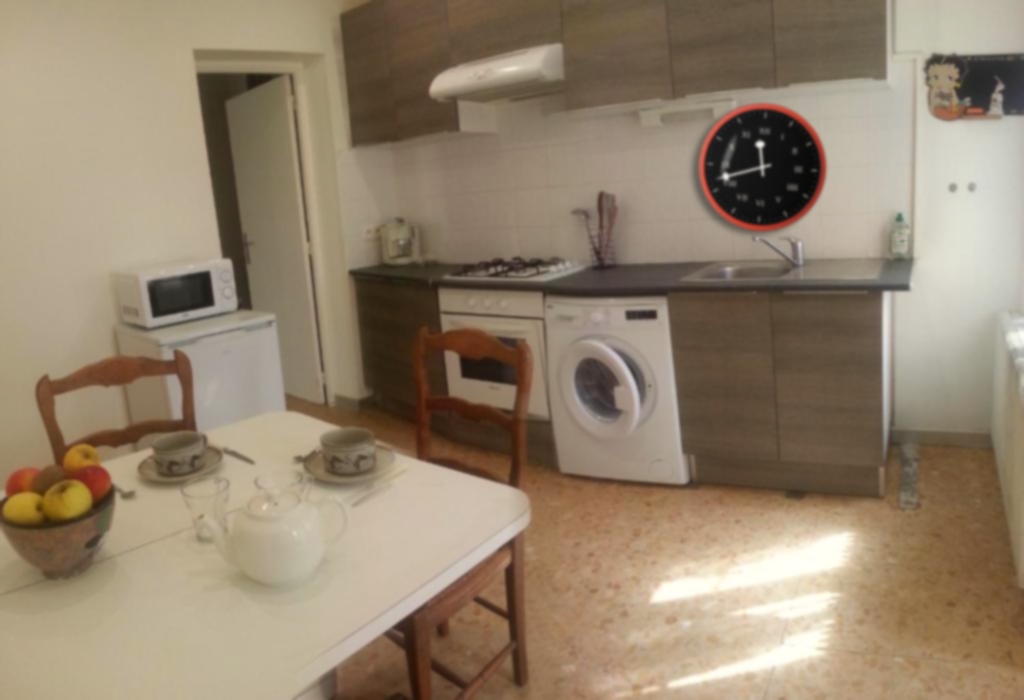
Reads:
{"hour": 11, "minute": 42}
